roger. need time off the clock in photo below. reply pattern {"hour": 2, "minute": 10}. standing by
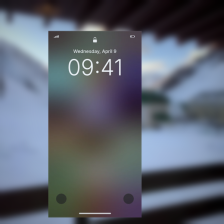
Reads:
{"hour": 9, "minute": 41}
